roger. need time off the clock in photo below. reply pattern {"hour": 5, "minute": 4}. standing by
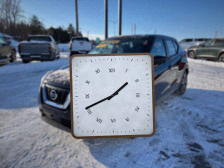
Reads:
{"hour": 1, "minute": 41}
